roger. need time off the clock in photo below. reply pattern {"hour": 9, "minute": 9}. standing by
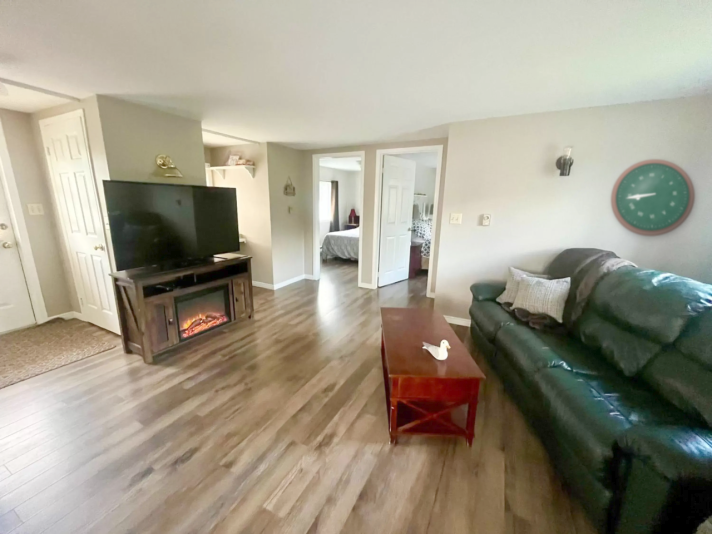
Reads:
{"hour": 8, "minute": 44}
